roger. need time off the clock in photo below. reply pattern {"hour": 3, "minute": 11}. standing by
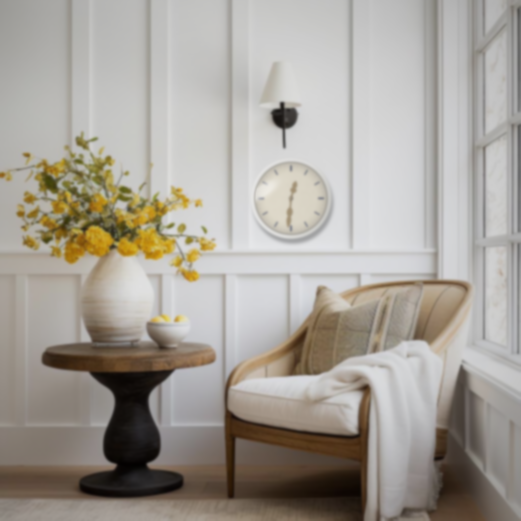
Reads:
{"hour": 12, "minute": 31}
